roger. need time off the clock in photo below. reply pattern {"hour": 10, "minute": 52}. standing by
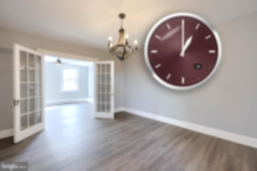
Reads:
{"hour": 1, "minute": 0}
